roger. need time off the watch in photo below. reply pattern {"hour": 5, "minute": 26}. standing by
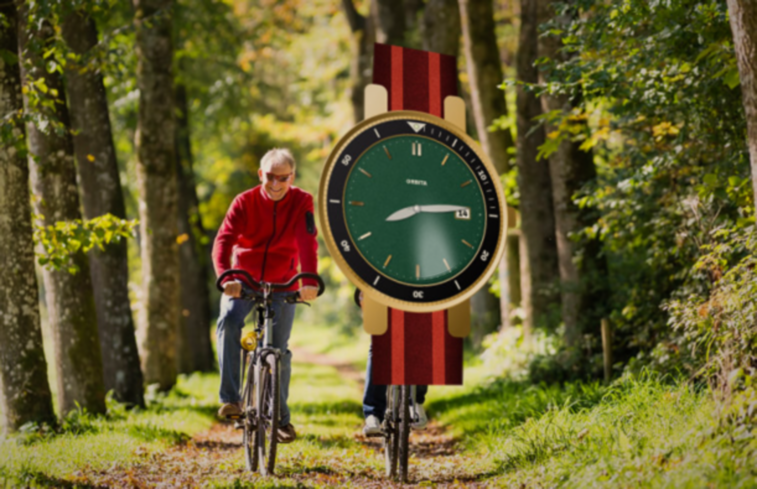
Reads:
{"hour": 8, "minute": 14}
